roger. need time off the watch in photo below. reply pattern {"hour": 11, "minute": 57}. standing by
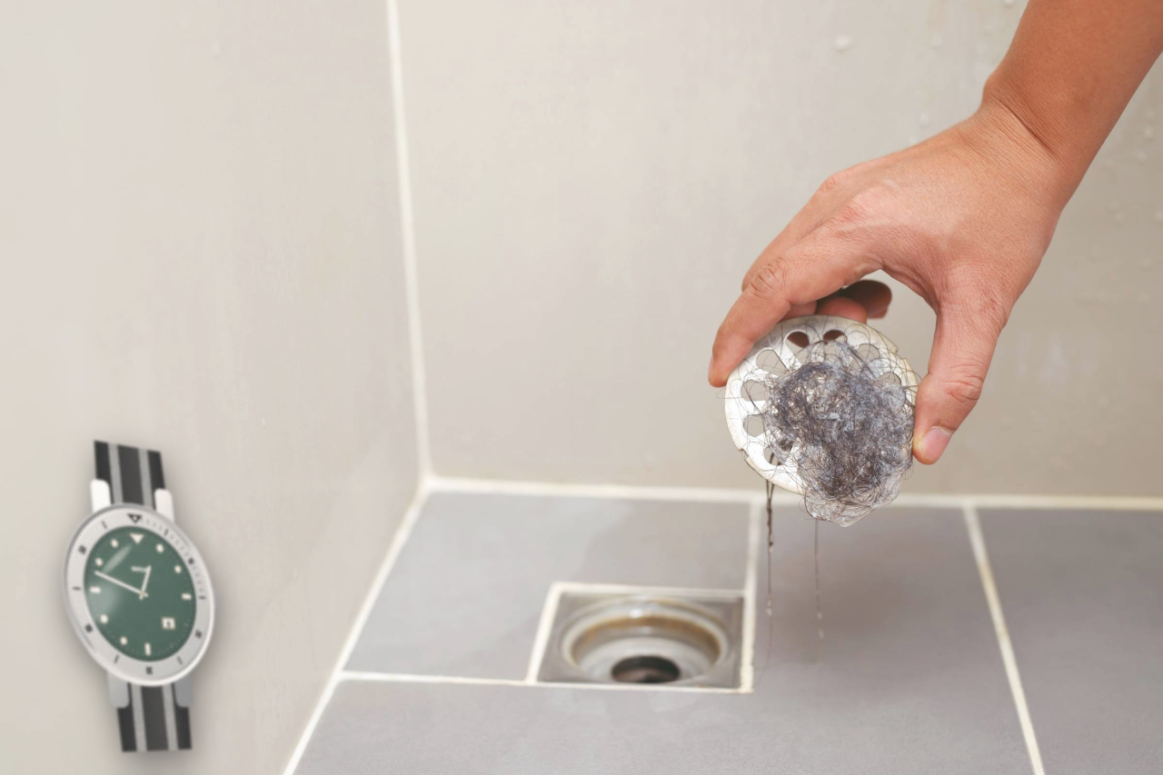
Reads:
{"hour": 12, "minute": 48}
